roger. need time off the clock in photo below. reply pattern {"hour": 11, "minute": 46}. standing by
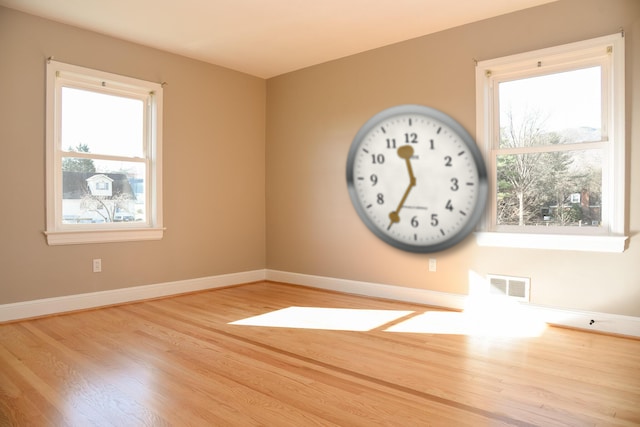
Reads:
{"hour": 11, "minute": 35}
